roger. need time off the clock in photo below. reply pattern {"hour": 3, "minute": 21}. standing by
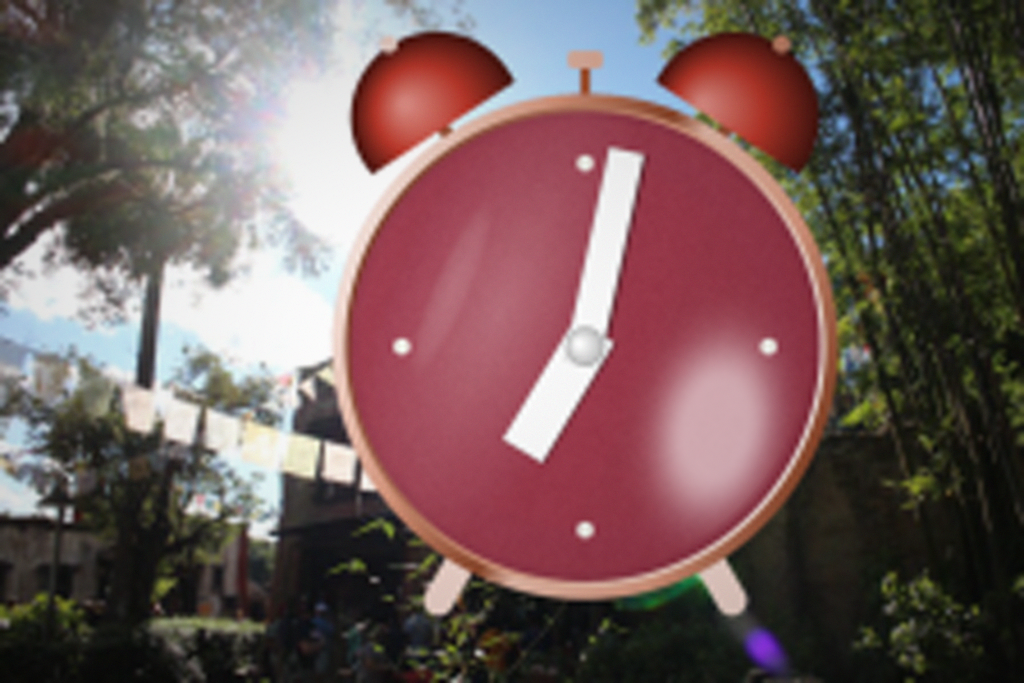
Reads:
{"hour": 7, "minute": 2}
